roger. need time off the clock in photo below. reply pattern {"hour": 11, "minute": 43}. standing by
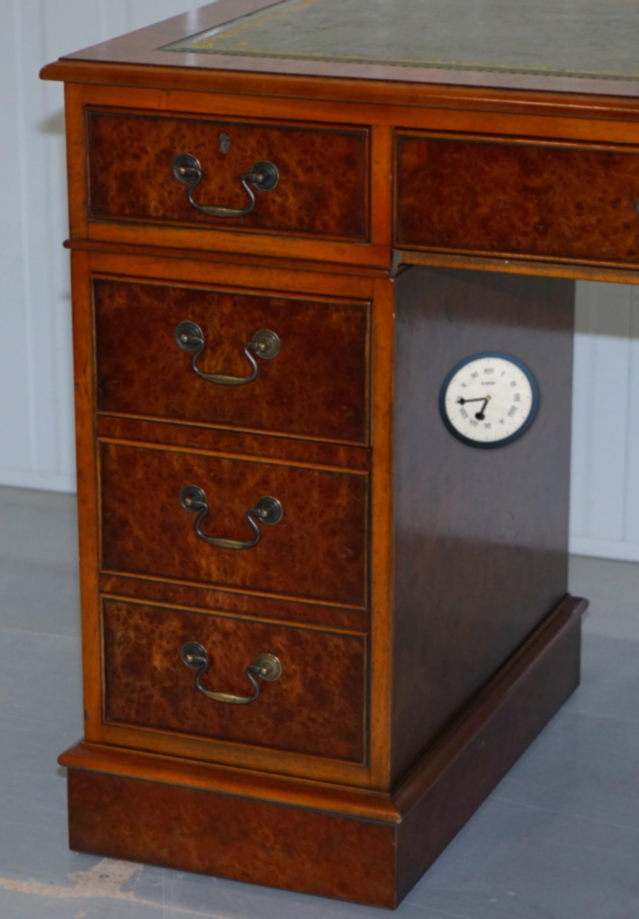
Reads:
{"hour": 6, "minute": 44}
